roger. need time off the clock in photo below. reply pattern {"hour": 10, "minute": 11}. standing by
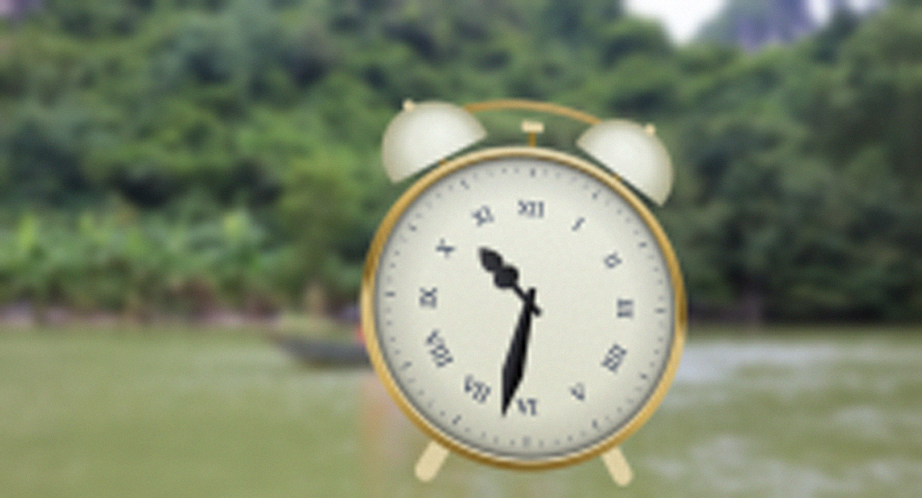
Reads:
{"hour": 10, "minute": 32}
